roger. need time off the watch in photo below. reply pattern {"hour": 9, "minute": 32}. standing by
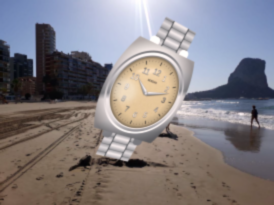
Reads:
{"hour": 10, "minute": 12}
